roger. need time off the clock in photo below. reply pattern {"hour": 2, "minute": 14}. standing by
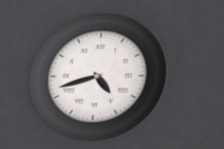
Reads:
{"hour": 4, "minute": 42}
